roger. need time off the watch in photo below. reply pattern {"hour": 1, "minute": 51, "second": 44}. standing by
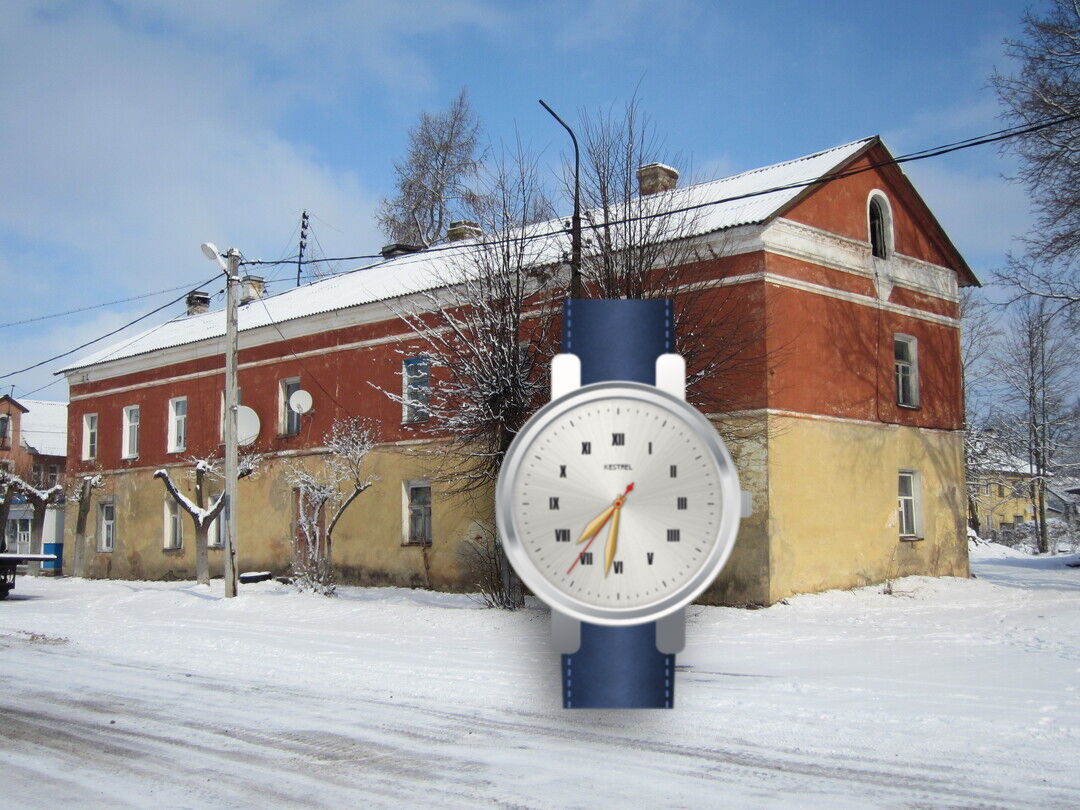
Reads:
{"hour": 7, "minute": 31, "second": 36}
